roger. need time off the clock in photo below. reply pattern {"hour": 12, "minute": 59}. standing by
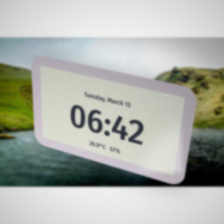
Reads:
{"hour": 6, "minute": 42}
